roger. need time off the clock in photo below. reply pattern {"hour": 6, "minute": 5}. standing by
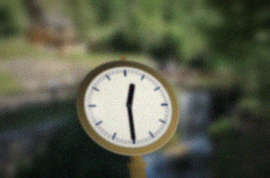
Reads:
{"hour": 12, "minute": 30}
